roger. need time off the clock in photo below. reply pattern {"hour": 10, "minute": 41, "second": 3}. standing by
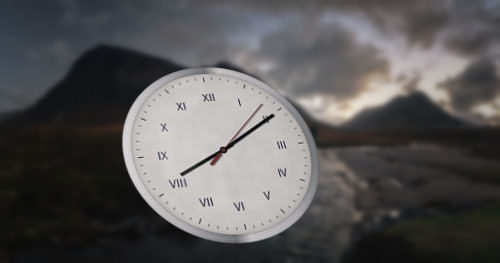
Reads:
{"hour": 8, "minute": 10, "second": 8}
